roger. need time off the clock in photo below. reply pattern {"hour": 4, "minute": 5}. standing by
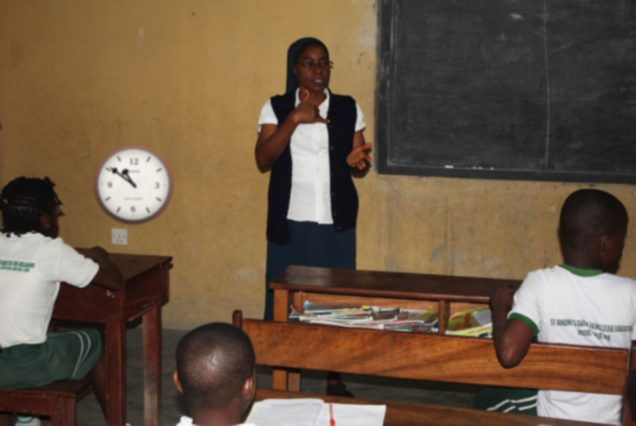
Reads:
{"hour": 10, "minute": 51}
